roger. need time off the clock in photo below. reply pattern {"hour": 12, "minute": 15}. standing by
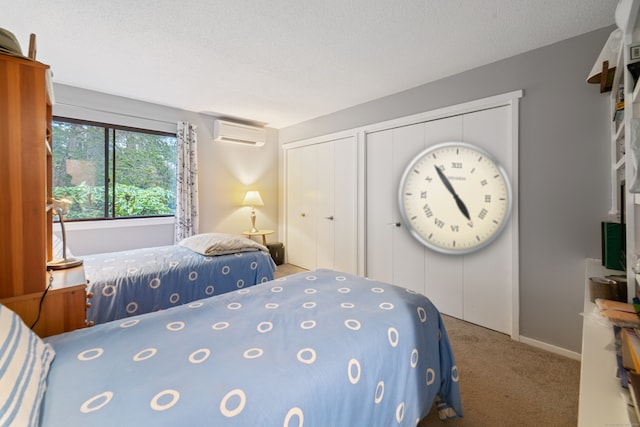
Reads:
{"hour": 4, "minute": 54}
